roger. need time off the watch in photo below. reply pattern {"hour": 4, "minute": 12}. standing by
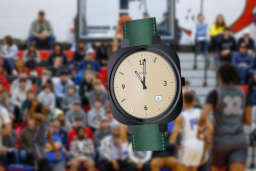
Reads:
{"hour": 11, "minute": 1}
